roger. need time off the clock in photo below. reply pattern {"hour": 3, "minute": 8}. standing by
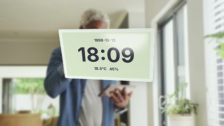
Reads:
{"hour": 18, "minute": 9}
